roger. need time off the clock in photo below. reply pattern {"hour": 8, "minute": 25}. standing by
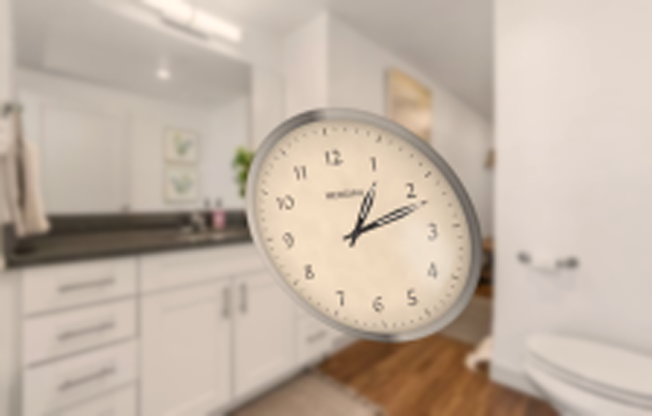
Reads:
{"hour": 1, "minute": 12}
